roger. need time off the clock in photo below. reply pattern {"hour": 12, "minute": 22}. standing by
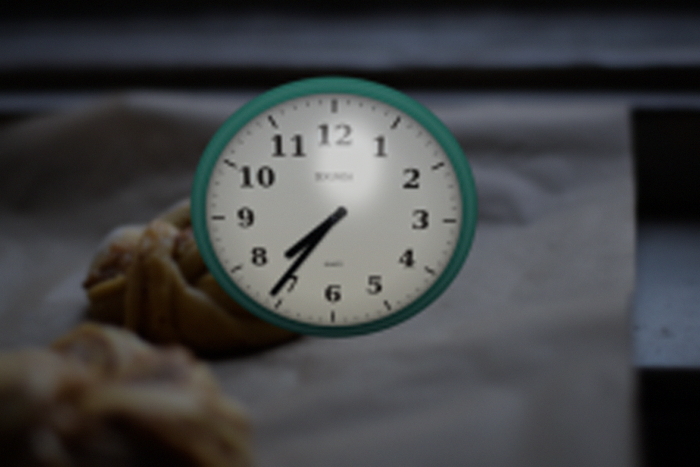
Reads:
{"hour": 7, "minute": 36}
